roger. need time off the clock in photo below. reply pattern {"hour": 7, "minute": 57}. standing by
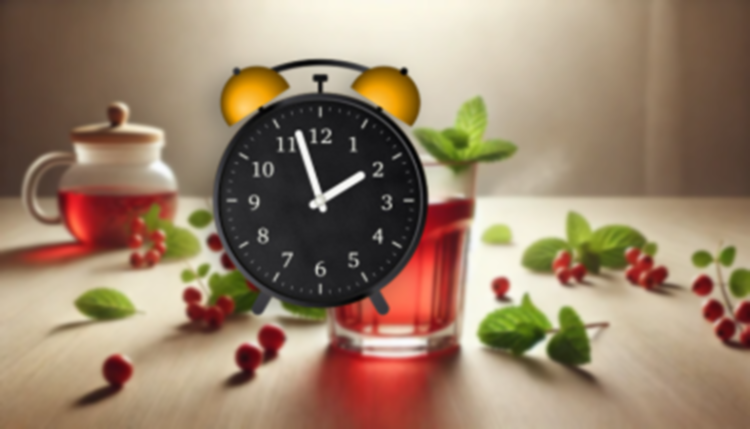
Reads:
{"hour": 1, "minute": 57}
